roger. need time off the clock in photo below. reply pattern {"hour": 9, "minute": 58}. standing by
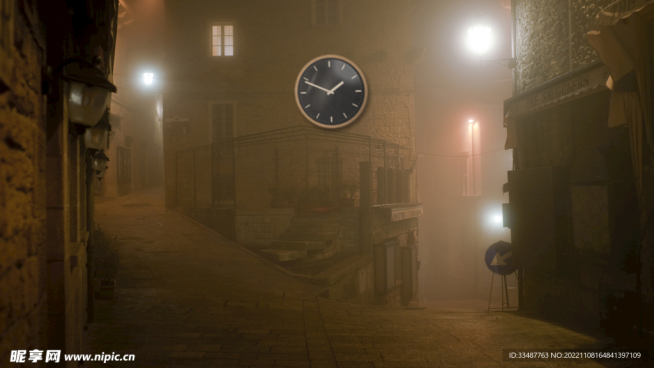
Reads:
{"hour": 1, "minute": 49}
